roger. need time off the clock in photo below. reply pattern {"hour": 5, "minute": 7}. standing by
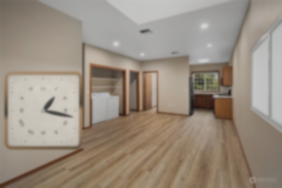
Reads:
{"hour": 1, "minute": 17}
